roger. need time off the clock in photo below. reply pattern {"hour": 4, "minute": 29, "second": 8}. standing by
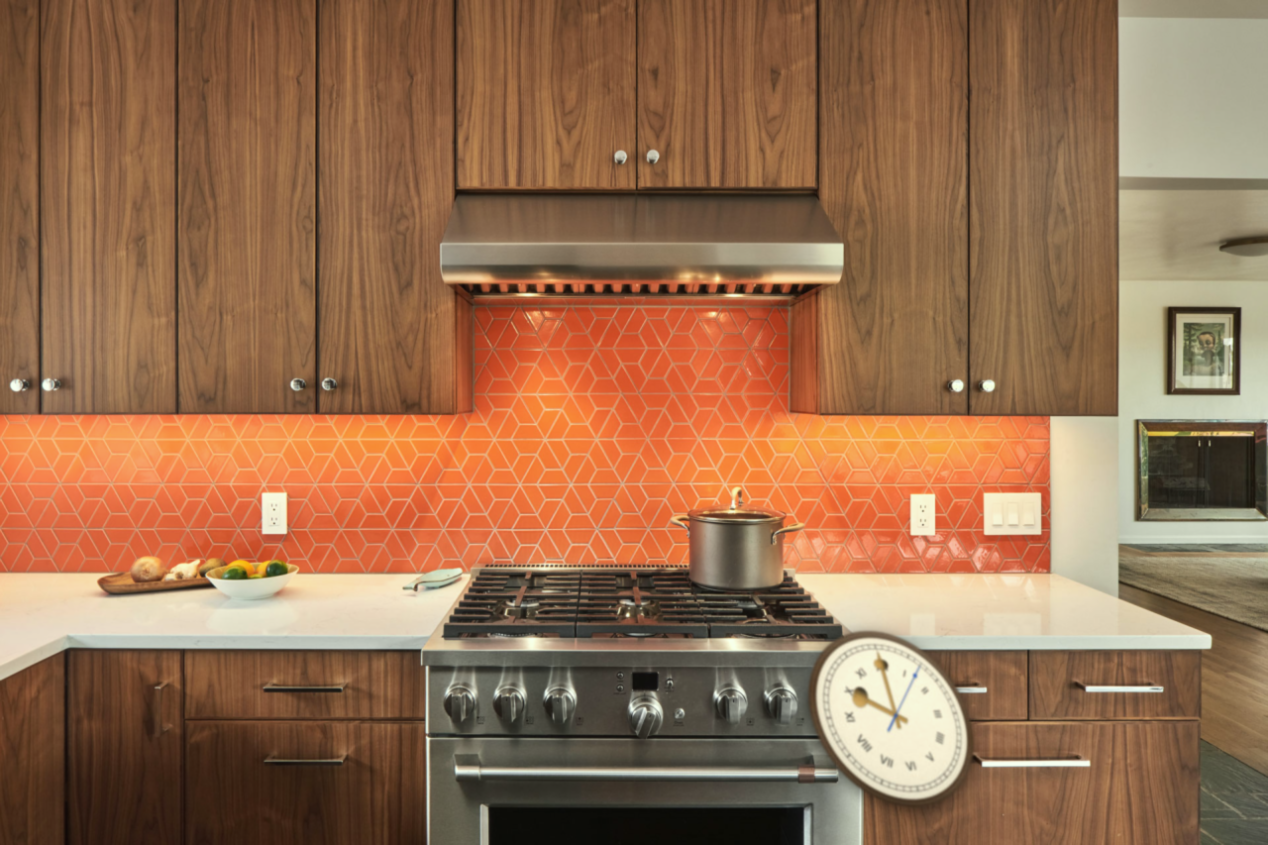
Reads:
{"hour": 10, "minute": 0, "second": 7}
